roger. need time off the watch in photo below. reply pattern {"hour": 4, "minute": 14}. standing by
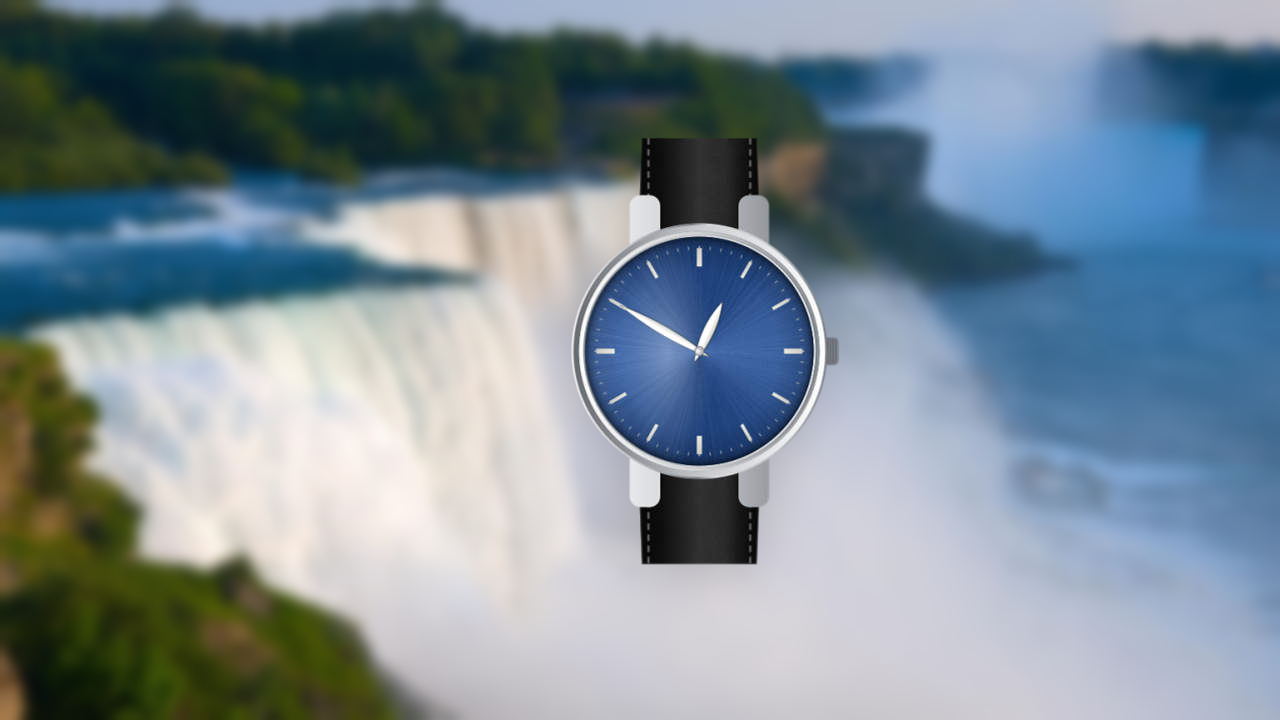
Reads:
{"hour": 12, "minute": 50}
